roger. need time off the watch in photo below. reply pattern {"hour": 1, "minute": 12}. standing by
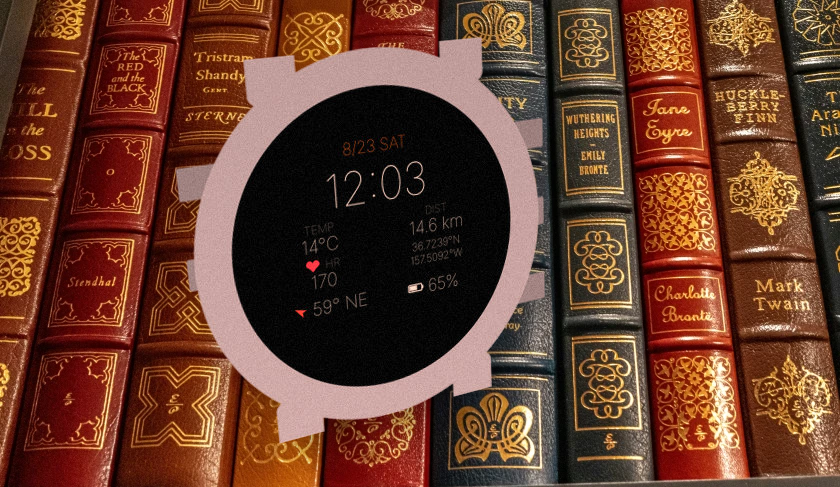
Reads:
{"hour": 12, "minute": 3}
